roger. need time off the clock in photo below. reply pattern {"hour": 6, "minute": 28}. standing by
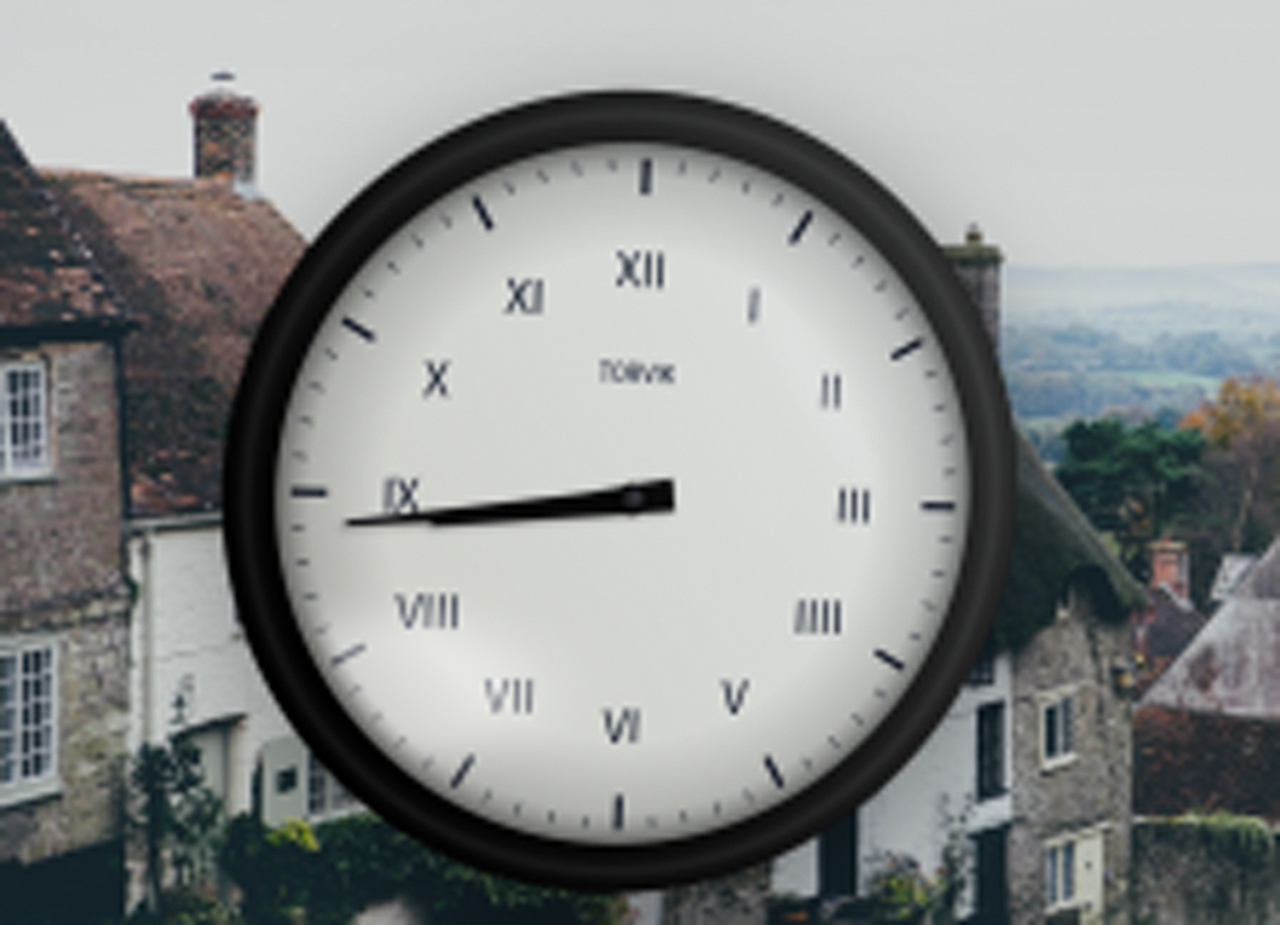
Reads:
{"hour": 8, "minute": 44}
